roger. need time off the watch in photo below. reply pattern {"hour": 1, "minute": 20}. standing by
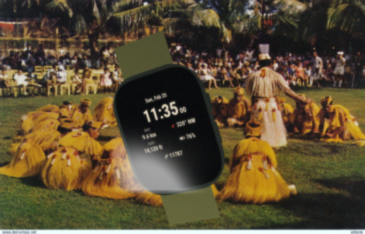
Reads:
{"hour": 11, "minute": 35}
